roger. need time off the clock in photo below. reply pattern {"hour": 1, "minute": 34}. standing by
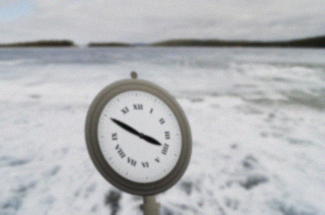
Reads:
{"hour": 3, "minute": 50}
